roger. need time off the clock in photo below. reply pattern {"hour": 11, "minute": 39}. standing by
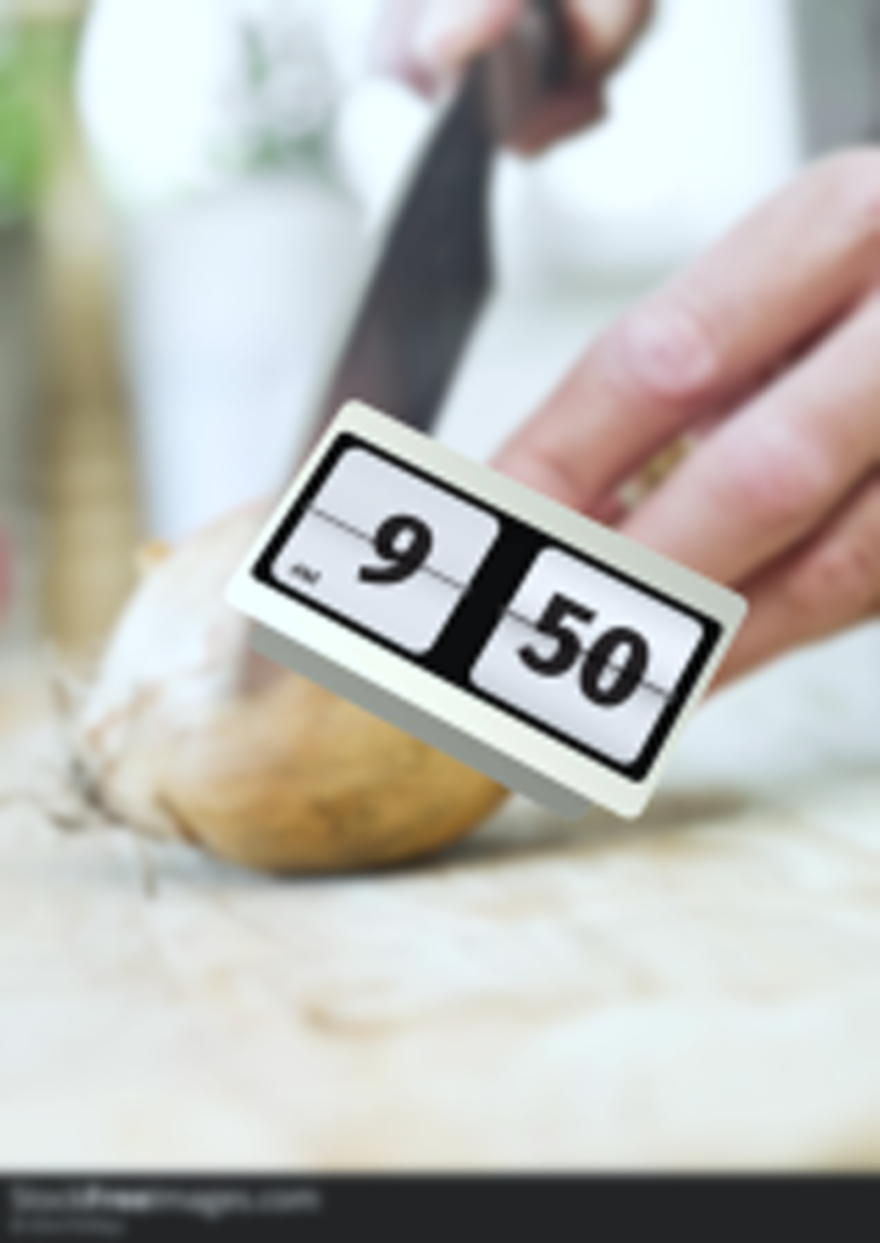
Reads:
{"hour": 9, "minute": 50}
